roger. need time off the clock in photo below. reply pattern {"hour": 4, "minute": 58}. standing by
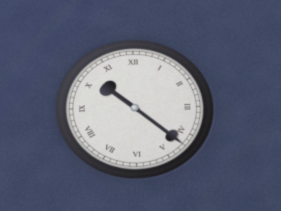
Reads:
{"hour": 10, "minute": 22}
